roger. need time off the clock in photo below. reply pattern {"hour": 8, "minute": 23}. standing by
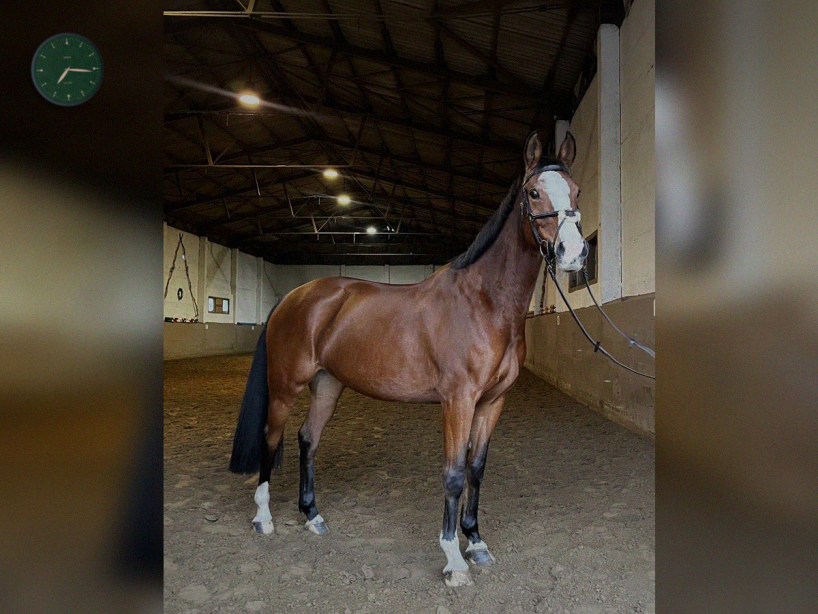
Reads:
{"hour": 7, "minute": 16}
